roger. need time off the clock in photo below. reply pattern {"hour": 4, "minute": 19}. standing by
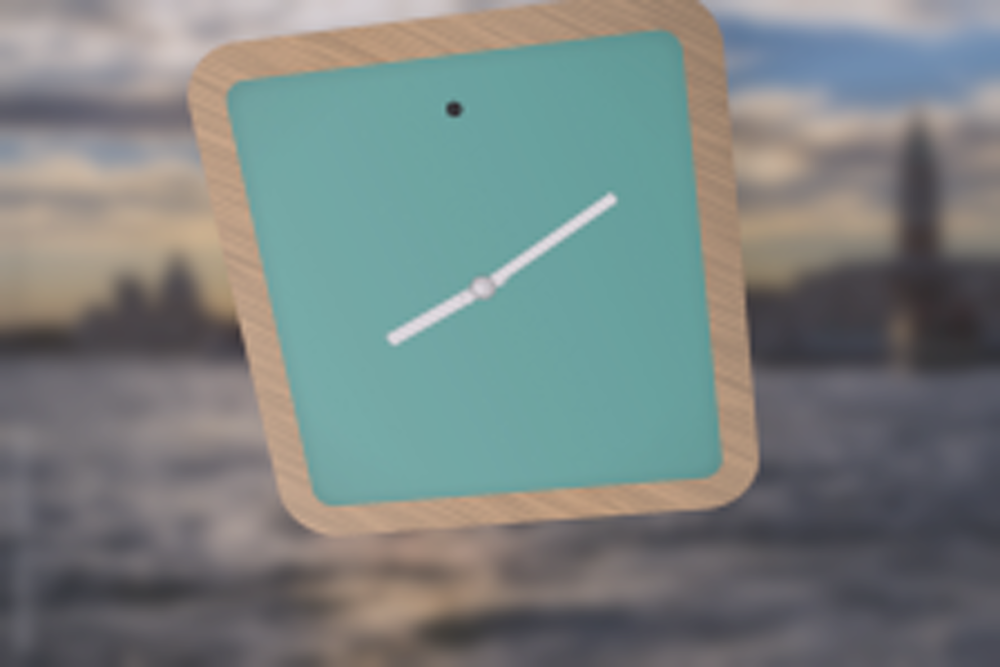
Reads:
{"hour": 8, "minute": 10}
